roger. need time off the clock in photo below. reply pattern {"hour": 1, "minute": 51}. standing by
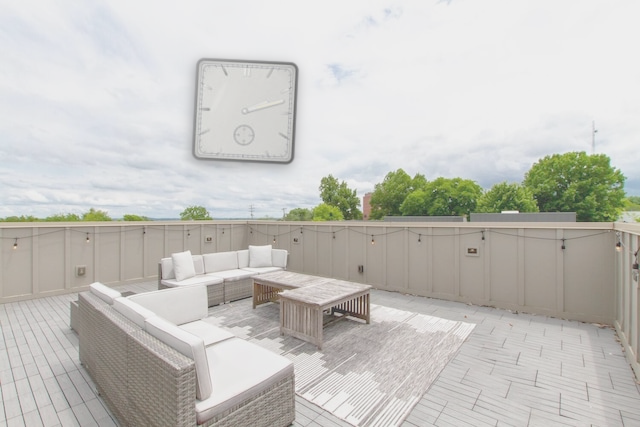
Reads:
{"hour": 2, "minute": 12}
